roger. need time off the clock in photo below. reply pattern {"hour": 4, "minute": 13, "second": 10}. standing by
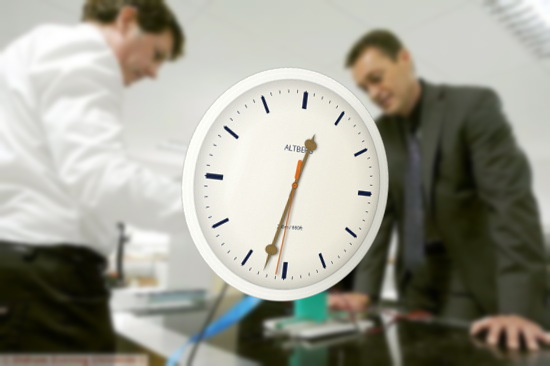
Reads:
{"hour": 12, "minute": 32, "second": 31}
